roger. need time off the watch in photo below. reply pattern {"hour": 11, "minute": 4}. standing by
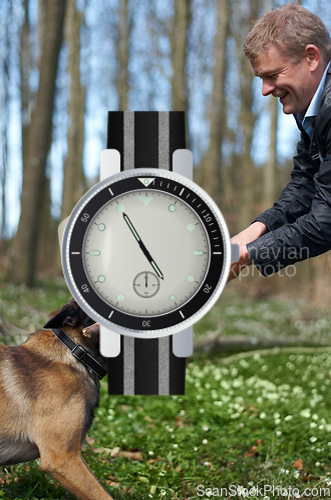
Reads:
{"hour": 4, "minute": 55}
